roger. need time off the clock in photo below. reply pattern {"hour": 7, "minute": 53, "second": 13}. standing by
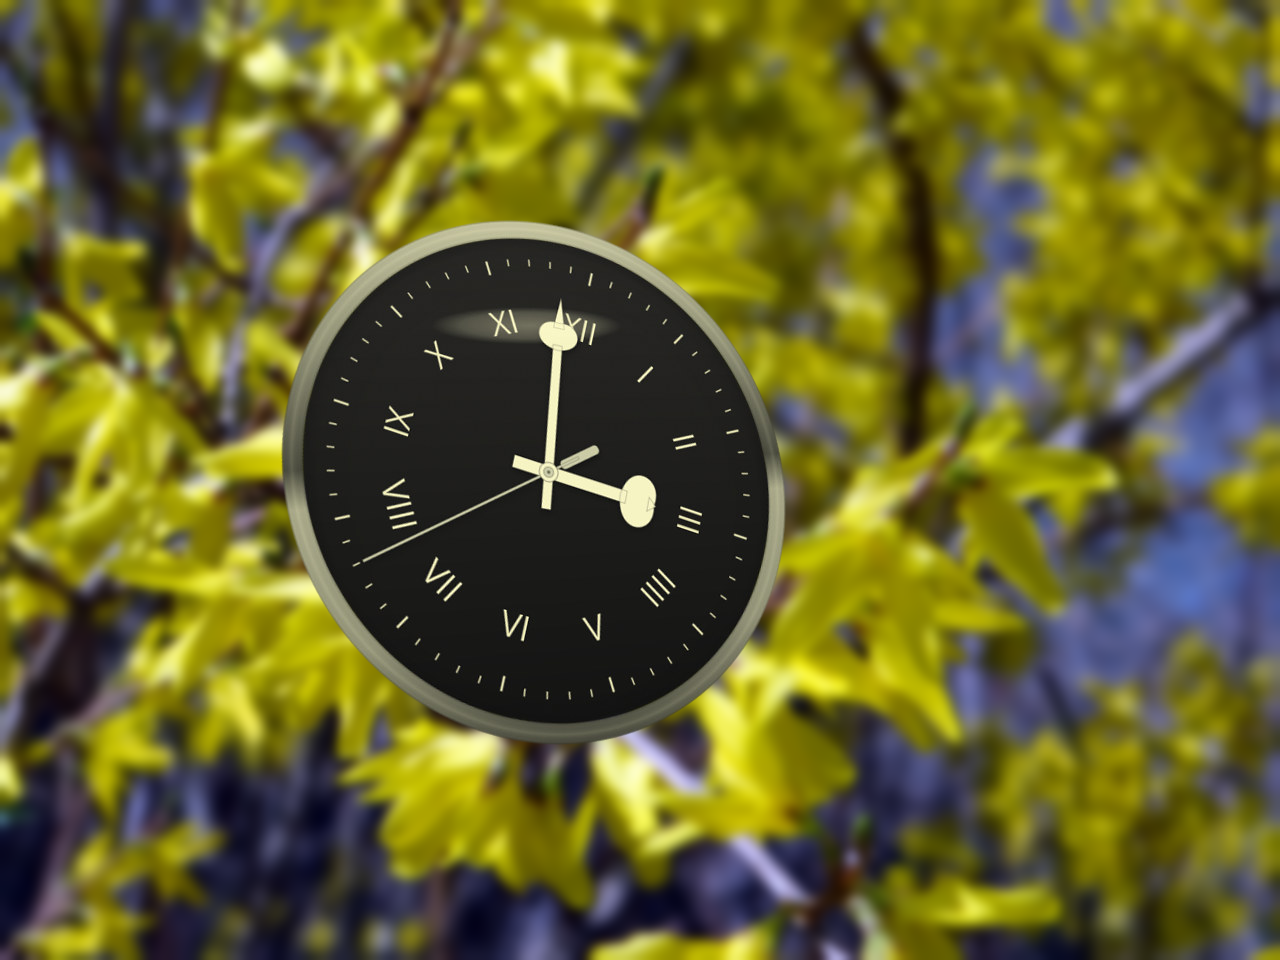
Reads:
{"hour": 2, "minute": 58, "second": 38}
